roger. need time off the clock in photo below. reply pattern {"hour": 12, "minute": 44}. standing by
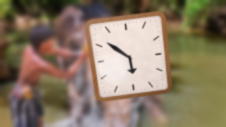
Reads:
{"hour": 5, "minute": 52}
